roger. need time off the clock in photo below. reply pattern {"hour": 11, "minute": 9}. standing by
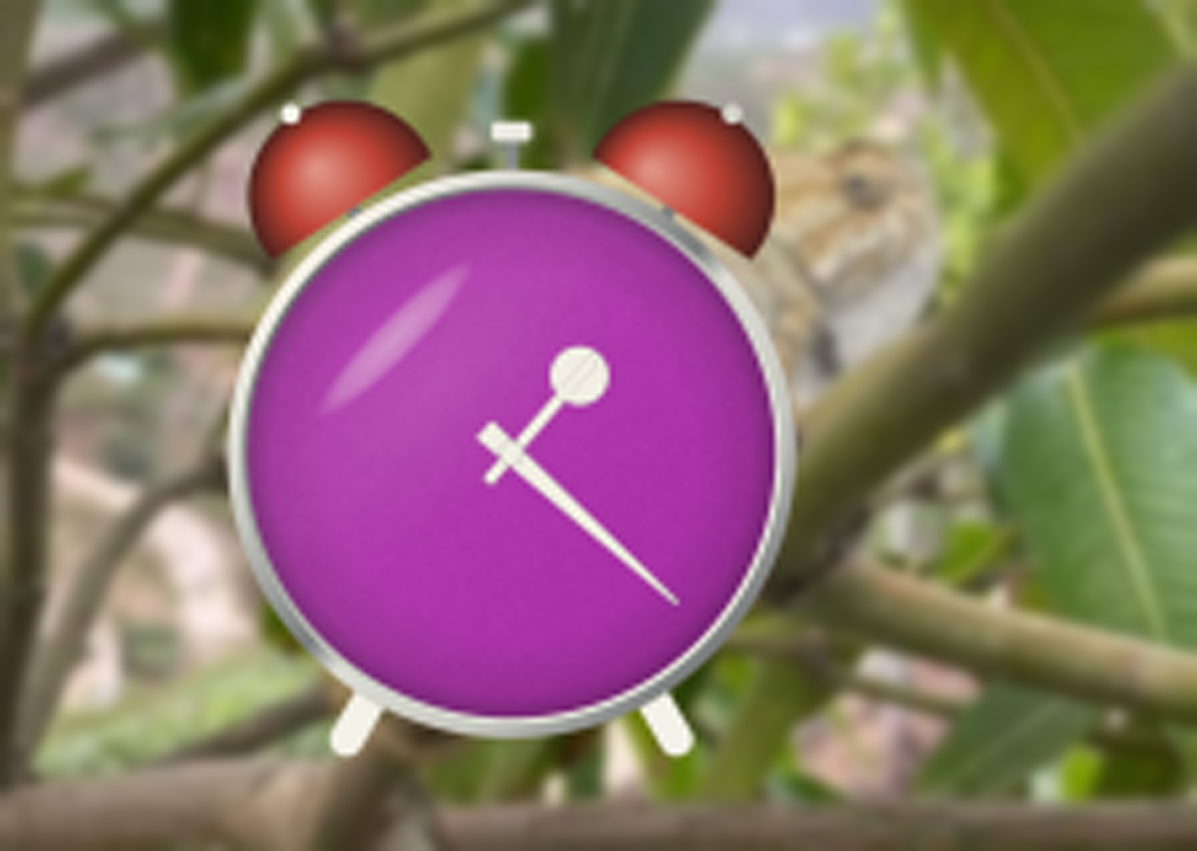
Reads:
{"hour": 1, "minute": 22}
